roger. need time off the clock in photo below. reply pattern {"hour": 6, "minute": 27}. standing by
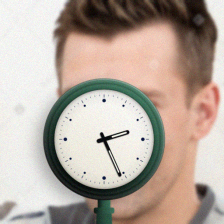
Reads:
{"hour": 2, "minute": 26}
